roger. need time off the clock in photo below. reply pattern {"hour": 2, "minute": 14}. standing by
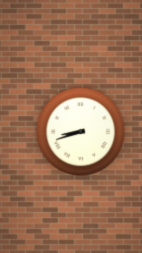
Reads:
{"hour": 8, "minute": 42}
